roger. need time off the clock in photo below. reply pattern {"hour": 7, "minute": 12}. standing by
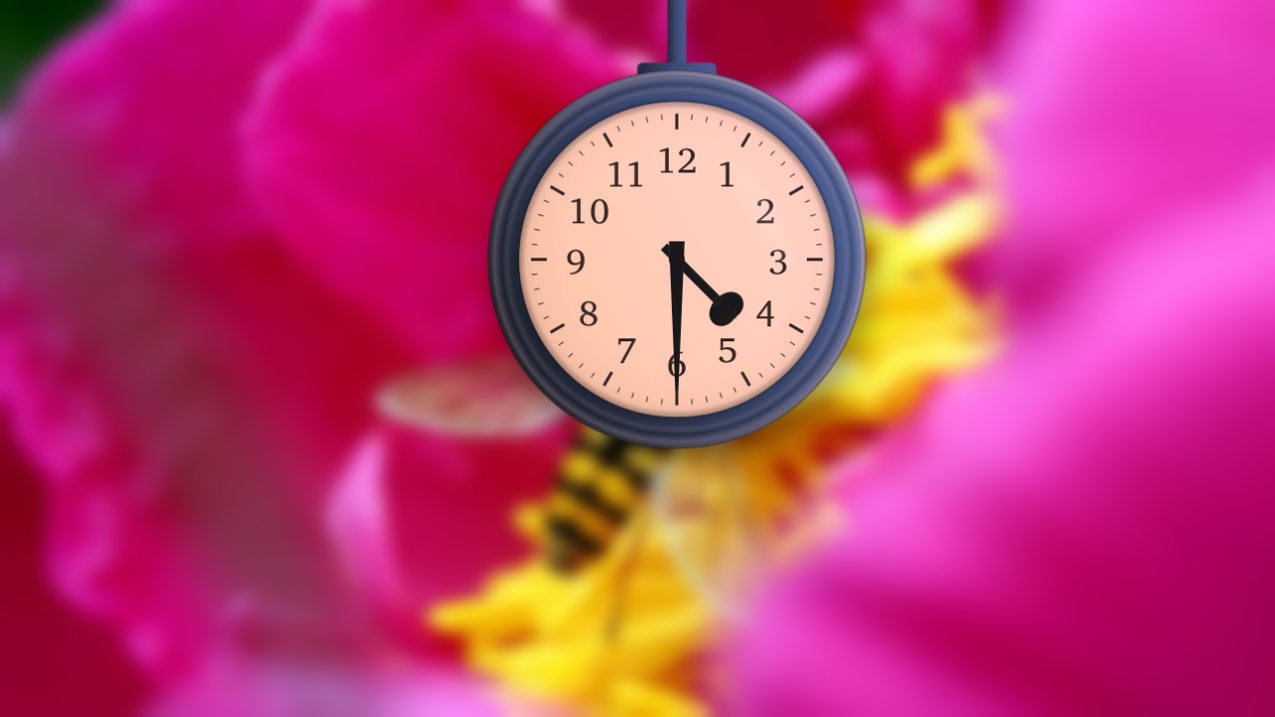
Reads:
{"hour": 4, "minute": 30}
